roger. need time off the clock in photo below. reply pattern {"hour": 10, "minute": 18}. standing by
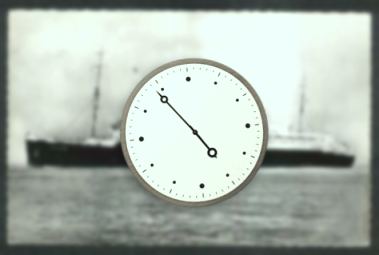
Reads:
{"hour": 4, "minute": 54}
